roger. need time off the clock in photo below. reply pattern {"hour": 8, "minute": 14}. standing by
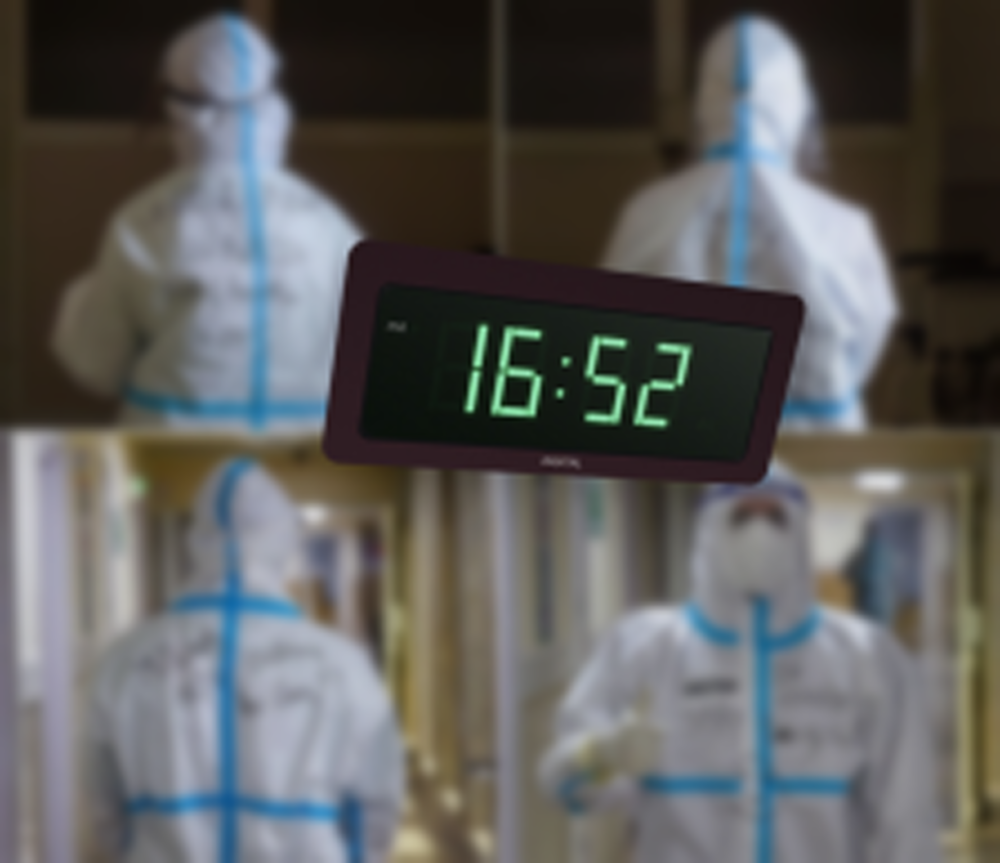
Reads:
{"hour": 16, "minute": 52}
